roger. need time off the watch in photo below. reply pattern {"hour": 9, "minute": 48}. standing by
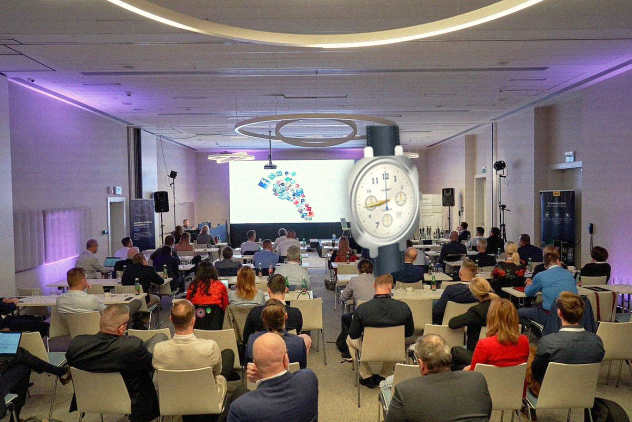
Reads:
{"hour": 8, "minute": 44}
